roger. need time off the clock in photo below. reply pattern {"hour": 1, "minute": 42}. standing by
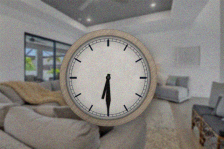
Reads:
{"hour": 6, "minute": 30}
